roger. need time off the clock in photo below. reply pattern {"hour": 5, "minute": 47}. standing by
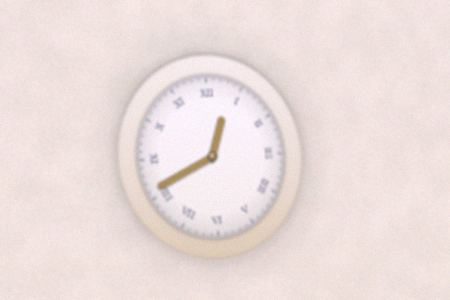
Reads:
{"hour": 12, "minute": 41}
